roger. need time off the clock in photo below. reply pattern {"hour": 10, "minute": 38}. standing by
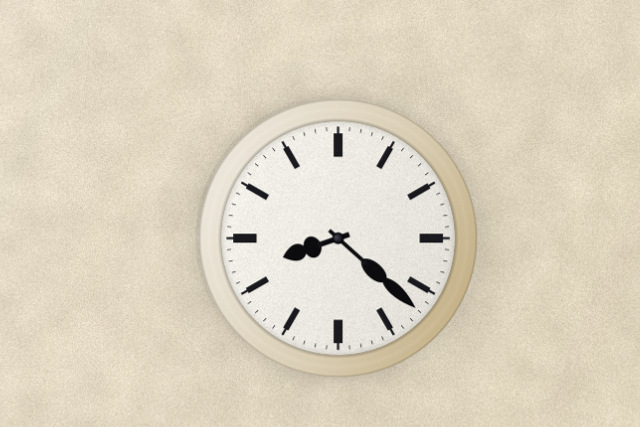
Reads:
{"hour": 8, "minute": 22}
